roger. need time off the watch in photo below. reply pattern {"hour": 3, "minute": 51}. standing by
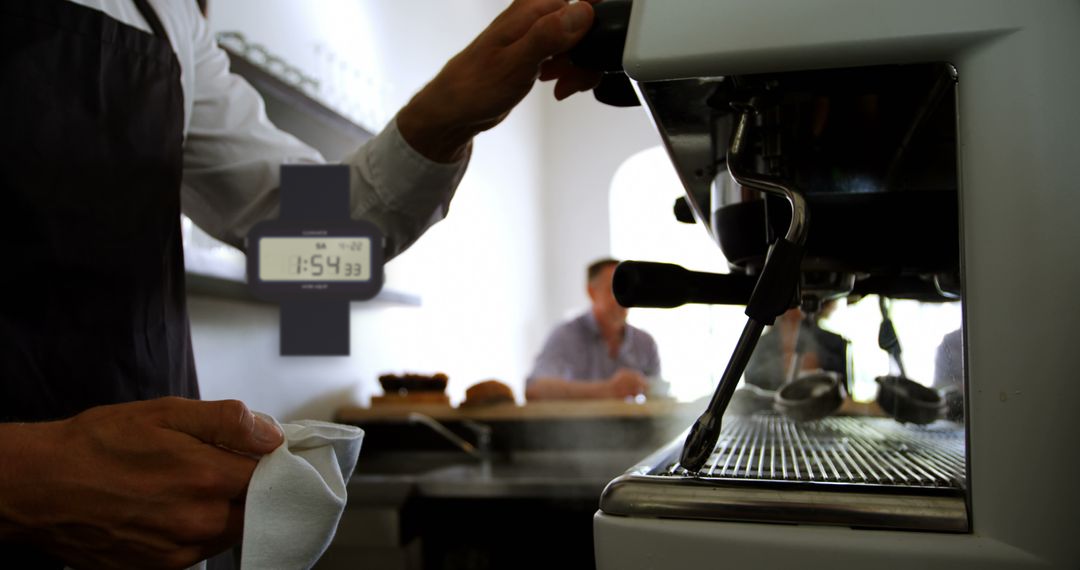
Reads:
{"hour": 1, "minute": 54}
